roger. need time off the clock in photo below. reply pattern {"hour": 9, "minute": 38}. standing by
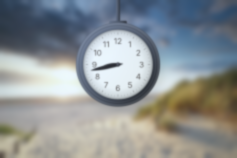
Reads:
{"hour": 8, "minute": 43}
